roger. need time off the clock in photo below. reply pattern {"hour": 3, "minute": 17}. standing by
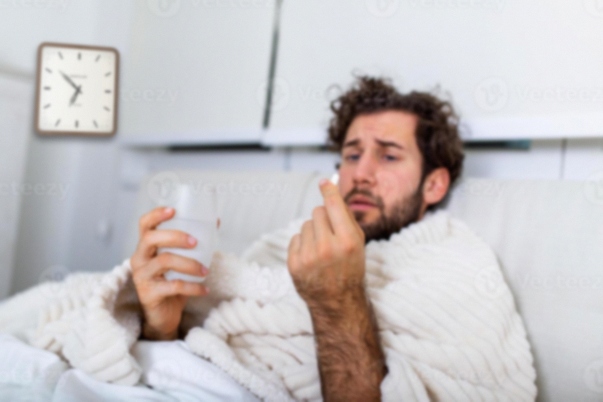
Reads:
{"hour": 6, "minute": 52}
